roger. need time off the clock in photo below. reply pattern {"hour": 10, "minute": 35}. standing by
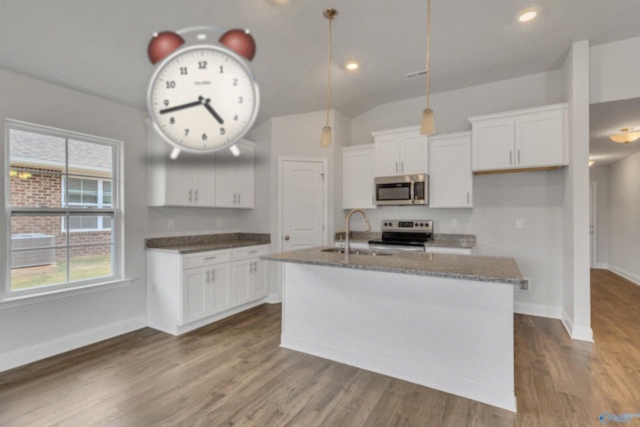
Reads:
{"hour": 4, "minute": 43}
